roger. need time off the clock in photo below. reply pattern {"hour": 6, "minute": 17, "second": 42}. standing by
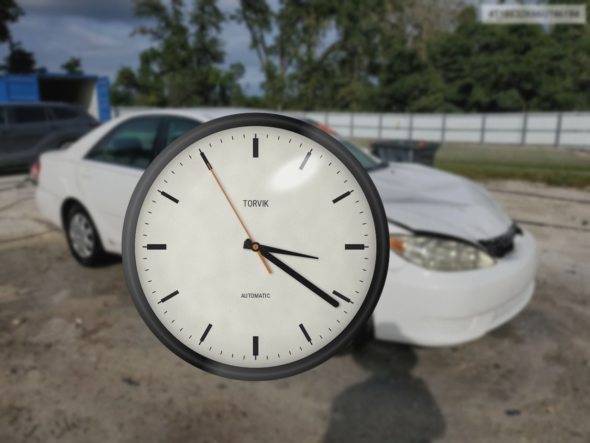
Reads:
{"hour": 3, "minute": 20, "second": 55}
